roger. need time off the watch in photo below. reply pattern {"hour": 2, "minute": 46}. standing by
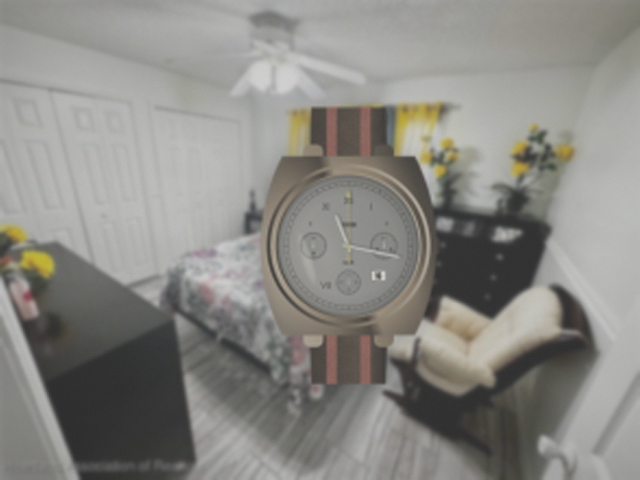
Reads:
{"hour": 11, "minute": 17}
